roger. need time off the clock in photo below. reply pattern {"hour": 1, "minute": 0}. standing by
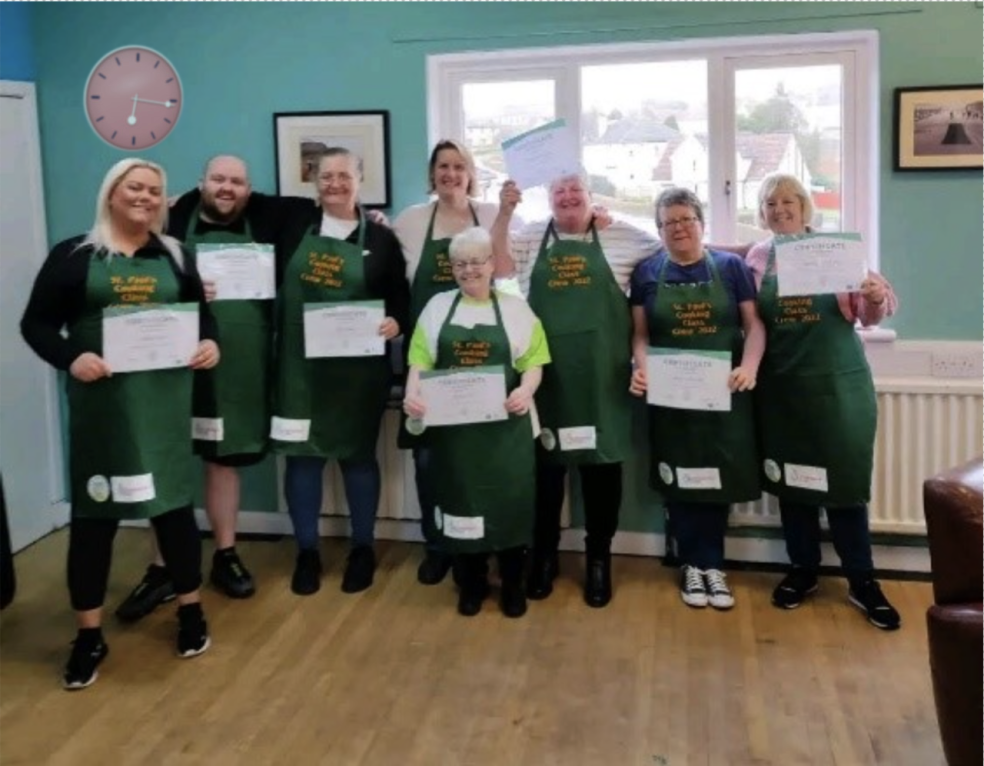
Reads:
{"hour": 6, "minute": 16}
